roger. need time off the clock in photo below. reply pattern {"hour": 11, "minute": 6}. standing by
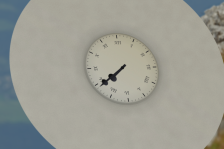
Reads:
{"hour": 7, "minute": 39}
